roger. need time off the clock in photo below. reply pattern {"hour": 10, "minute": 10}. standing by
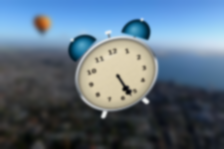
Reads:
{"hour": 5, "minute": 27}
